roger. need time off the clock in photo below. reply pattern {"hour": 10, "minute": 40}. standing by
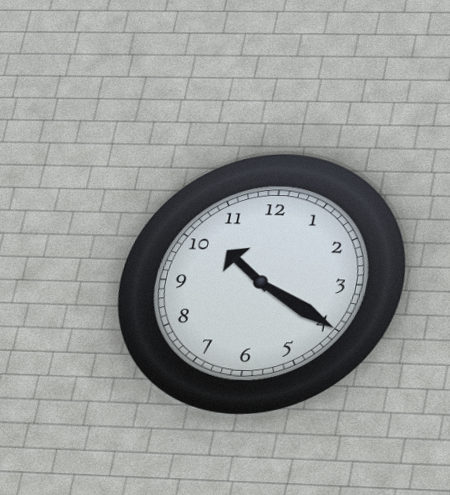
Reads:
{"hour": 10, "minute": 20}
